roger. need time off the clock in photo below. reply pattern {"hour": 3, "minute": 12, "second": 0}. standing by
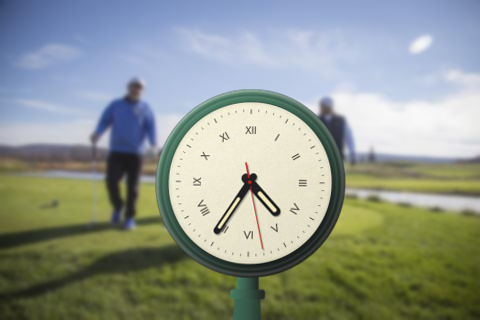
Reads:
{"hour": 4, "minute": 35, "second": 28}
